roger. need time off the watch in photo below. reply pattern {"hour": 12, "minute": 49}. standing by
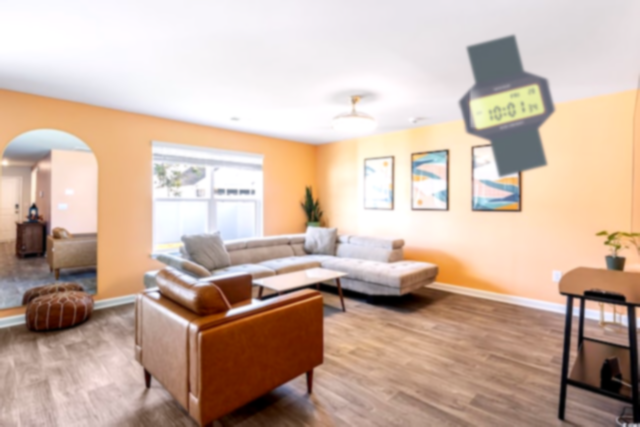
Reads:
{"hour": 10, "minute": 1}
